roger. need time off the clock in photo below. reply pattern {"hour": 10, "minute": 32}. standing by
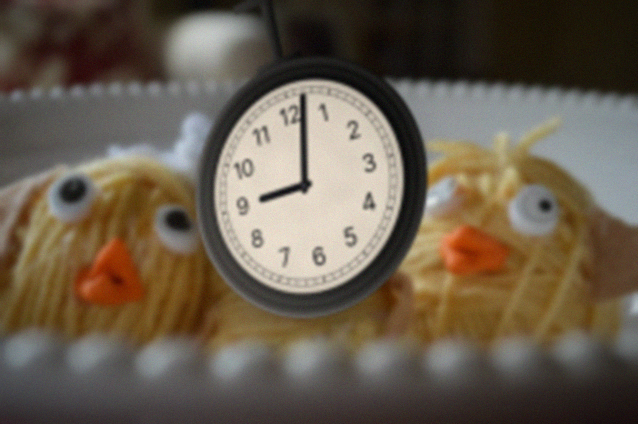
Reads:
{"hour": 9, "minute": 2}
